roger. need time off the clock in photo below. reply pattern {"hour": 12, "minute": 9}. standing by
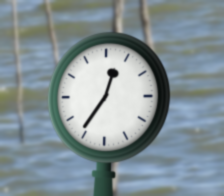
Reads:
{"hour": 12, "minute": 36}
